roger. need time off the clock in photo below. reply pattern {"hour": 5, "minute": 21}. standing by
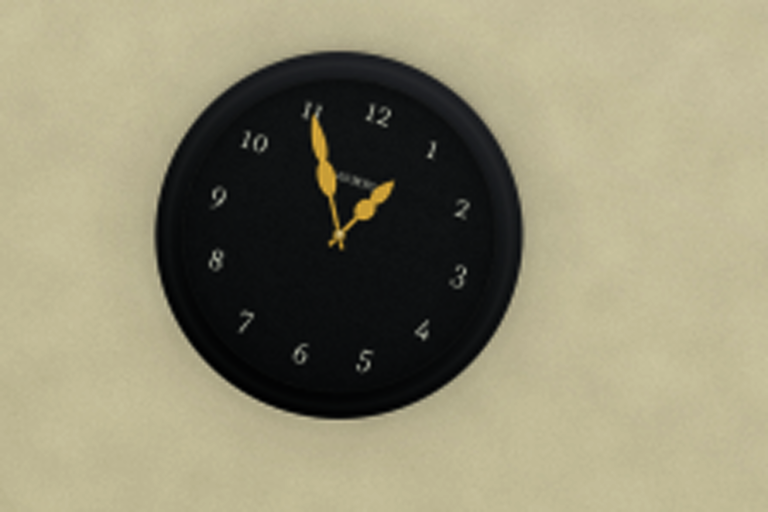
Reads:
{"hour": 12, "minute": 55}
